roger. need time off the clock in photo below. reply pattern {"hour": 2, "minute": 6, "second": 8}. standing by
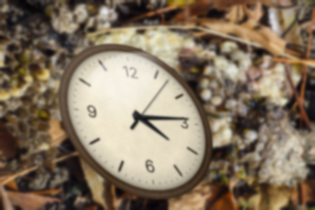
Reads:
{"hour": 4, "minute": 14, "second": 7}
